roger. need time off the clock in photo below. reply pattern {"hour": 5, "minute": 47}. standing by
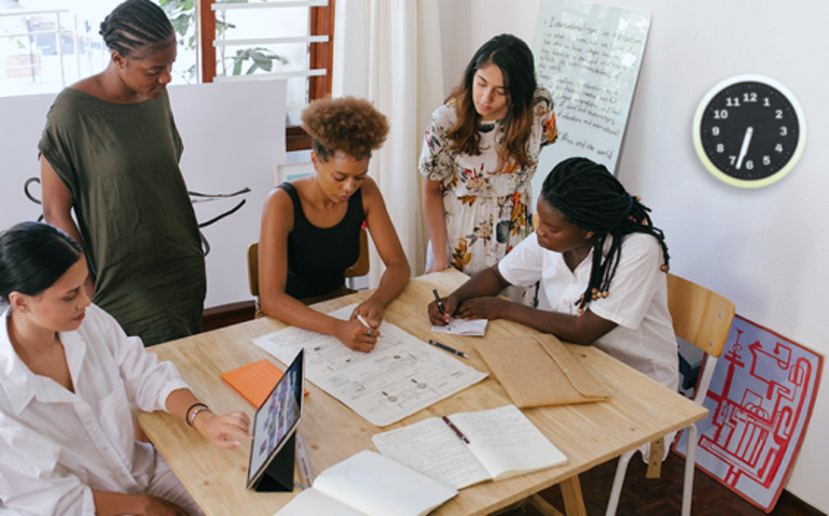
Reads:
{"hour": 6, "minute": 33}
